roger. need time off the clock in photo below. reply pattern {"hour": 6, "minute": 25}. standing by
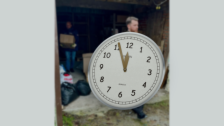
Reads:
{"hour": 11, "minute": 56}
